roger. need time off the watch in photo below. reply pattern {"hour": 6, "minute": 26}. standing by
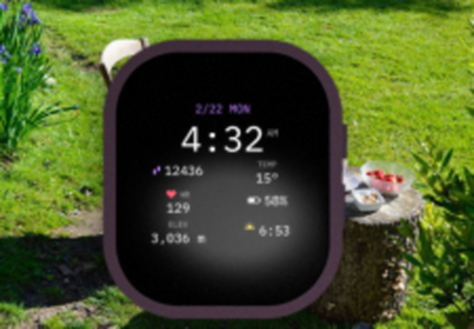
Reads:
{"hour": 4, "minute": 32}
